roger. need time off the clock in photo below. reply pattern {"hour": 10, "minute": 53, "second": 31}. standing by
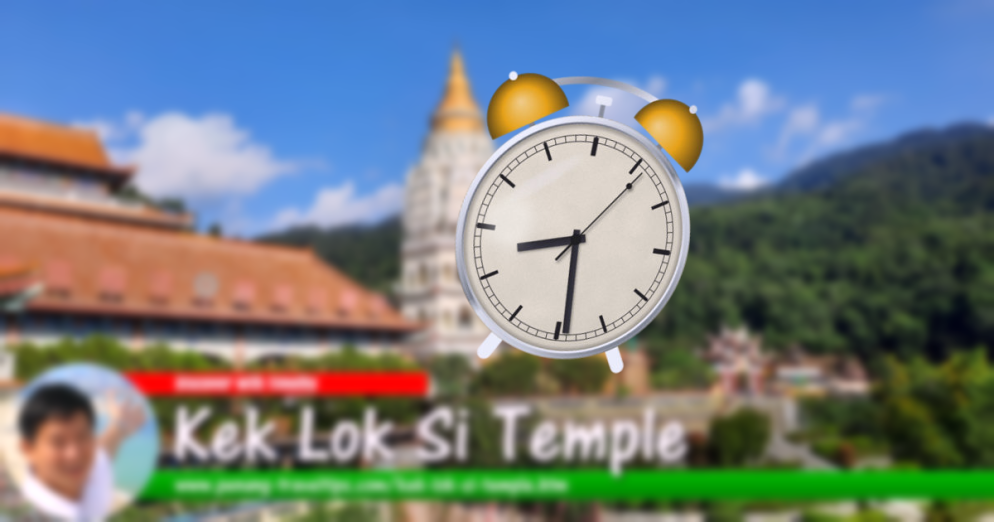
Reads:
{"hour": 8, "minute": 29, "second": 6}
